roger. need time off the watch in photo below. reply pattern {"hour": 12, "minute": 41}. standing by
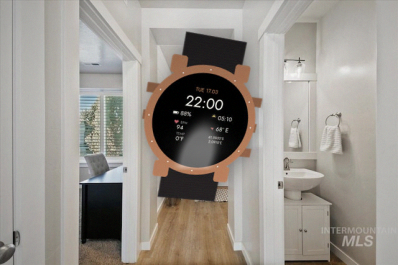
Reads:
{"hour": 22, "minute": 0}
